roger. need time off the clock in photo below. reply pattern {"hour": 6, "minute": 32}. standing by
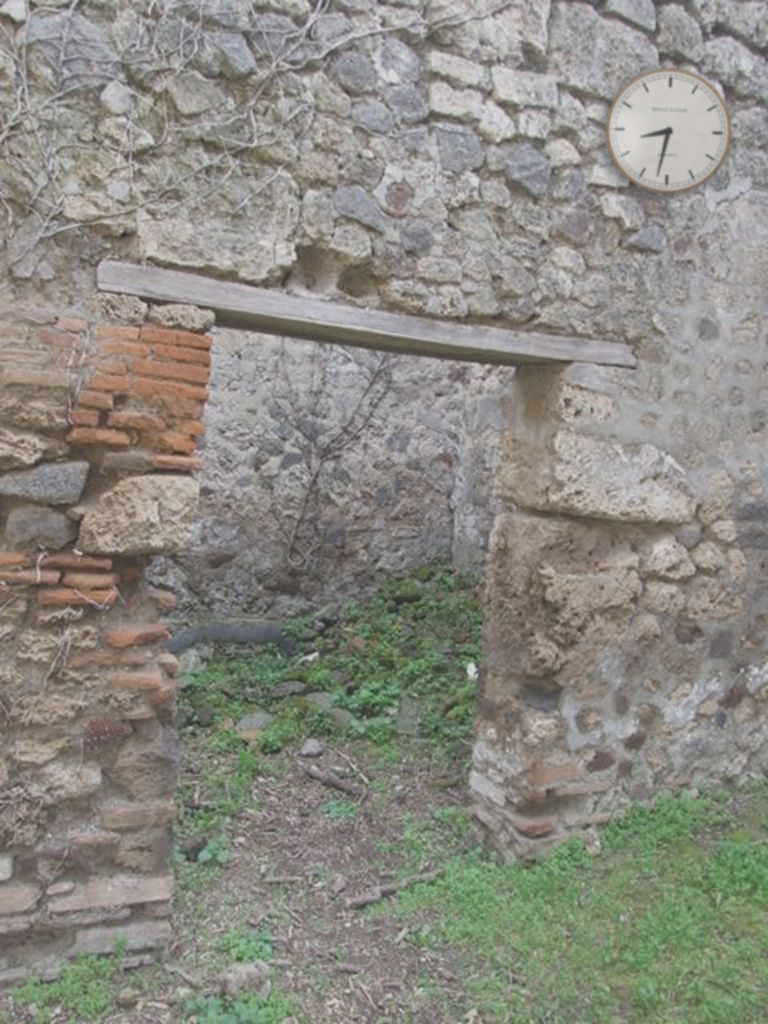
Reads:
{"hour": 8, "minute": 32}
